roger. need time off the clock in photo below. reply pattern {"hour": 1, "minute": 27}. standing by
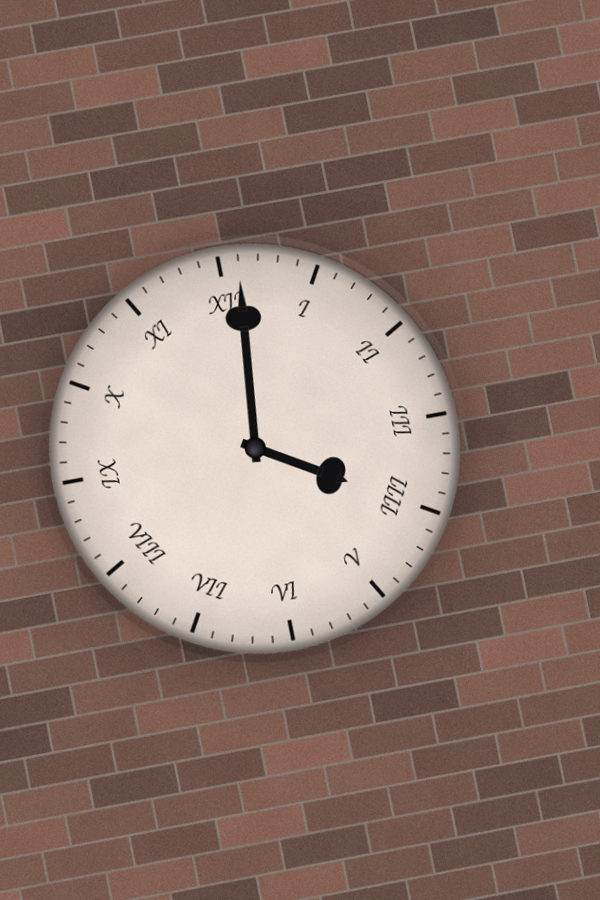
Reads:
{"hour": 4, "minute": 1}
